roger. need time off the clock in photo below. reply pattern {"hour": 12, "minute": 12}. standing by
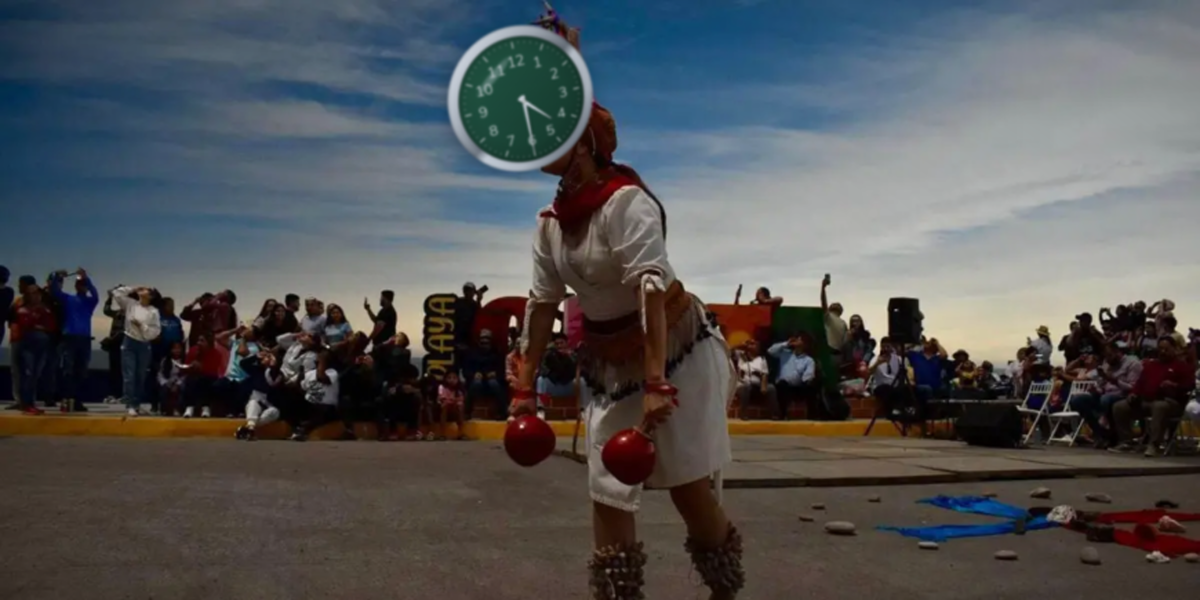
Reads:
{"hour": 4, "minute": 30}
